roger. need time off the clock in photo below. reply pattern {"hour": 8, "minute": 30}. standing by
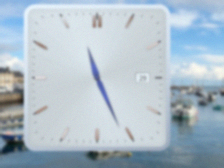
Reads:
{"hour": 11, "minute": 26}
